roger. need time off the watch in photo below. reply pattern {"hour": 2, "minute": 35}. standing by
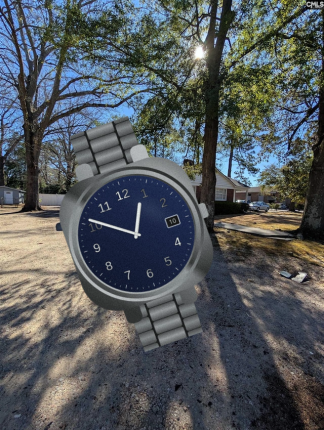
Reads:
{"hour": 12, "minute": 51}
